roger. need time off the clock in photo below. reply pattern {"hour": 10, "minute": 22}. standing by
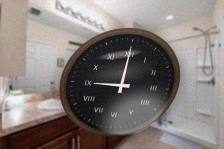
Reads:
{"hour": 9, "minute": 0}
